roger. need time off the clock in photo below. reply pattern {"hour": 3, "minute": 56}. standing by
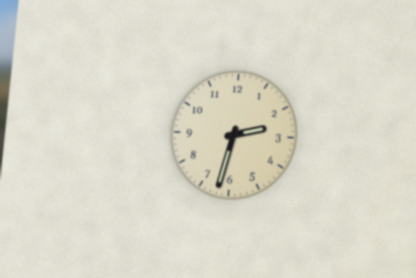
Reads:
{"hour": 2, "minute": 32}
